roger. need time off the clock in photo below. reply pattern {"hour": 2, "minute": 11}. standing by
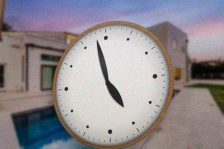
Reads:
{"hour": 4, "minute": 58}
